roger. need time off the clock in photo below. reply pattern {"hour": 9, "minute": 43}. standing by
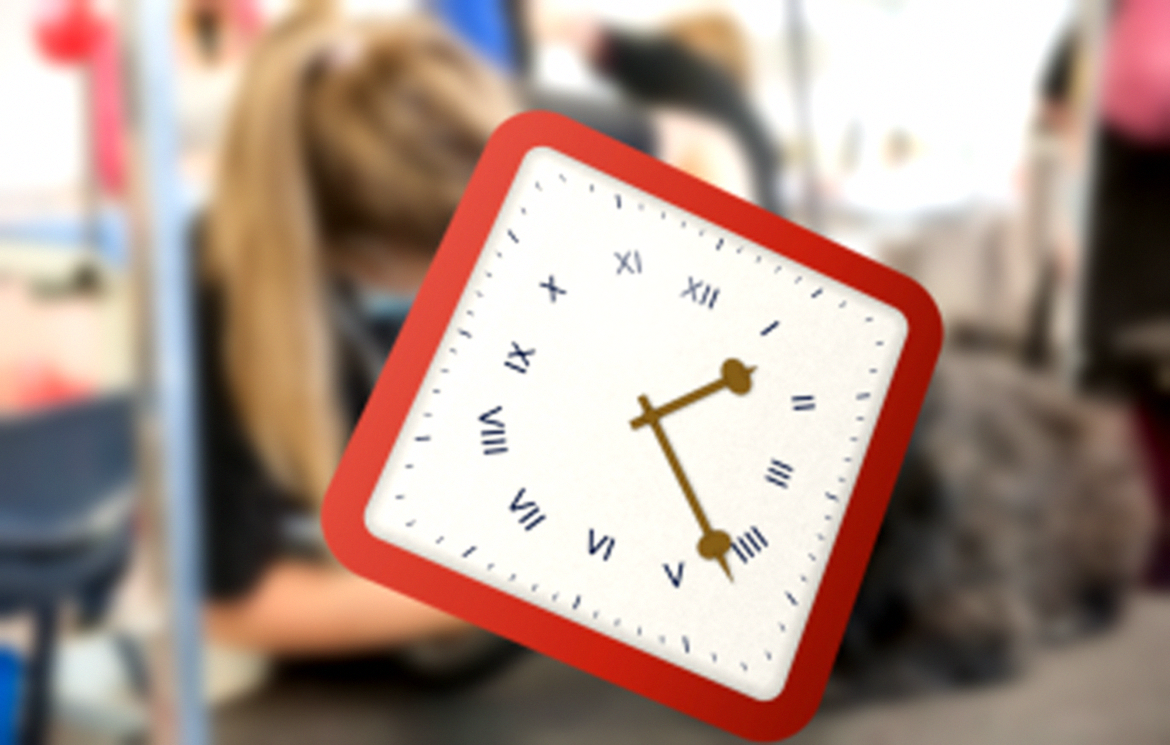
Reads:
{"hour": 1, "minute": 22}
